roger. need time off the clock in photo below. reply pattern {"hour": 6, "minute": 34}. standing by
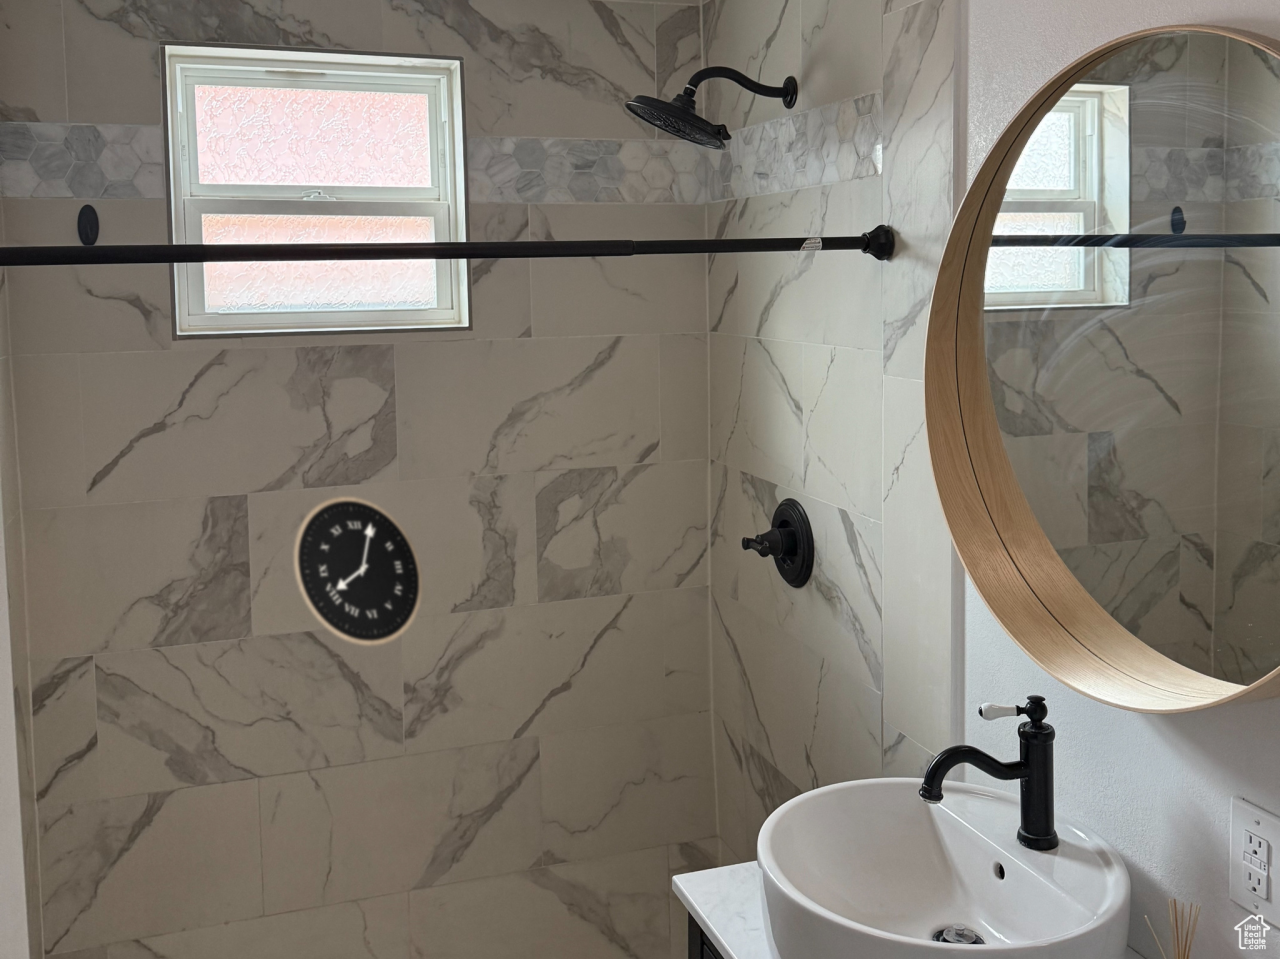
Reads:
{"hour": 8, "minute": 4}
